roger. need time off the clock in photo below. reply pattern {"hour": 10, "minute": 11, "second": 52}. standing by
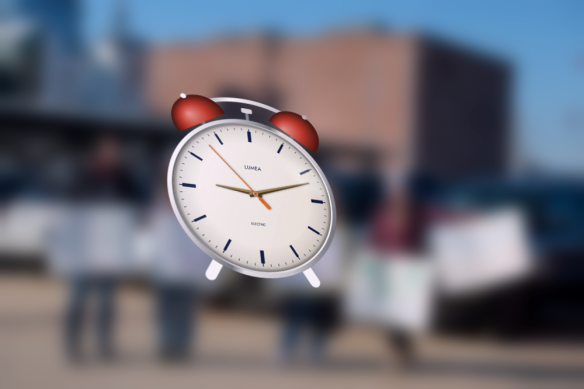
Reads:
{"hour": 9, "minute": 11, "second": 53}
